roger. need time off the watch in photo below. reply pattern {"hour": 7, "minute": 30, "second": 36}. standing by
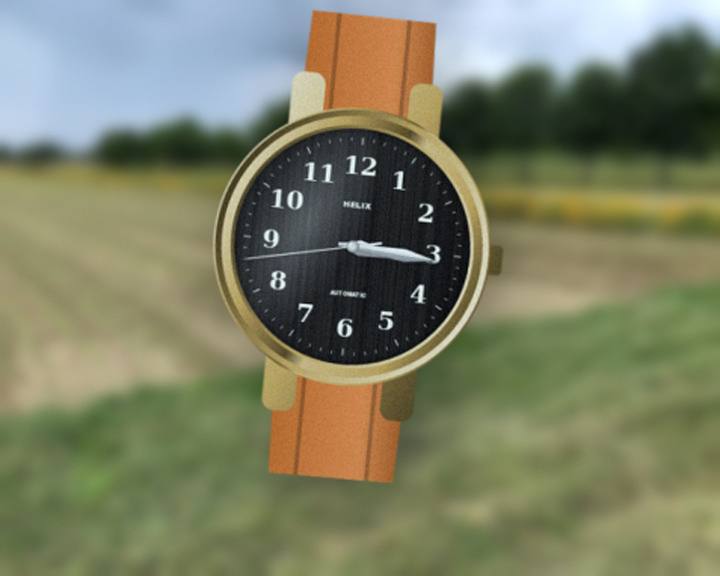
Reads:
{"hour": 3, "minute": 15, "second": 43}
